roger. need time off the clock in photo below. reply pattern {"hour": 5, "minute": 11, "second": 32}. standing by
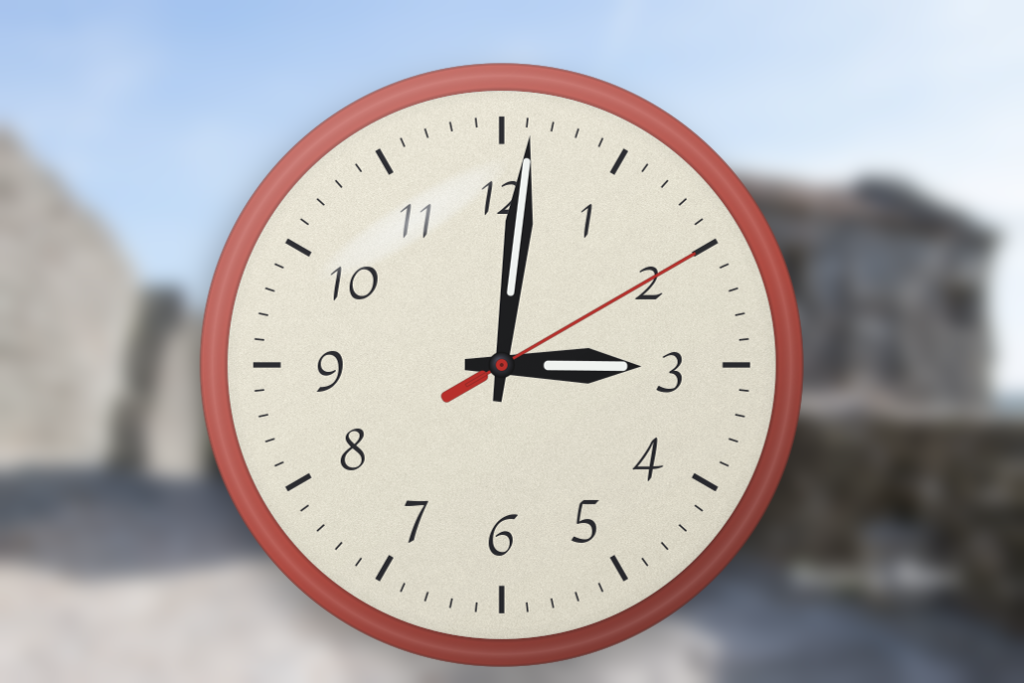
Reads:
{"hour": 3, "minute": 1, "second": 10}
